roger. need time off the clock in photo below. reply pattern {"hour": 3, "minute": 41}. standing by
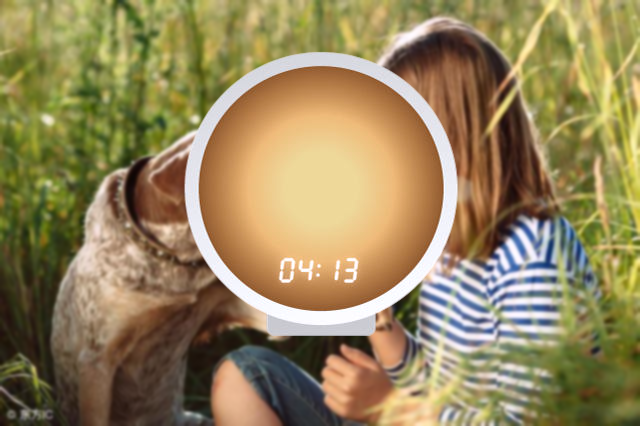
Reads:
{"hour": 4, "minute": 13}
